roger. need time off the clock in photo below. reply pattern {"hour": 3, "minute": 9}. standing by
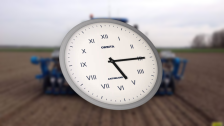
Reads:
{"hour": 5, "minute": 15}
